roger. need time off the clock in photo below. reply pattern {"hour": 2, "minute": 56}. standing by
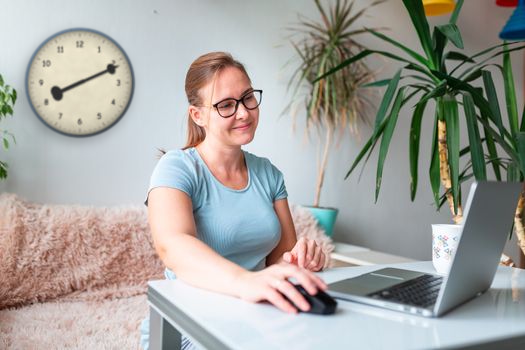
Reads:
{"hour": 8, "minute": 11}
